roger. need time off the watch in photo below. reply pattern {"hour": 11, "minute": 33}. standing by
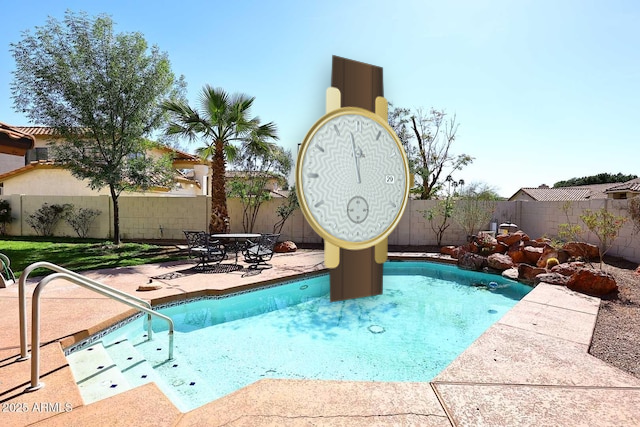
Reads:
{"hour": 11, "minute": 58}
